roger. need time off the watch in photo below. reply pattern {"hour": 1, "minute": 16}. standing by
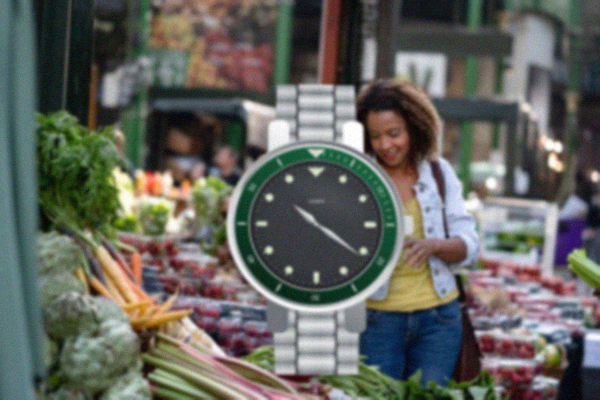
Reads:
{"hour": 10, "minute": 21}
